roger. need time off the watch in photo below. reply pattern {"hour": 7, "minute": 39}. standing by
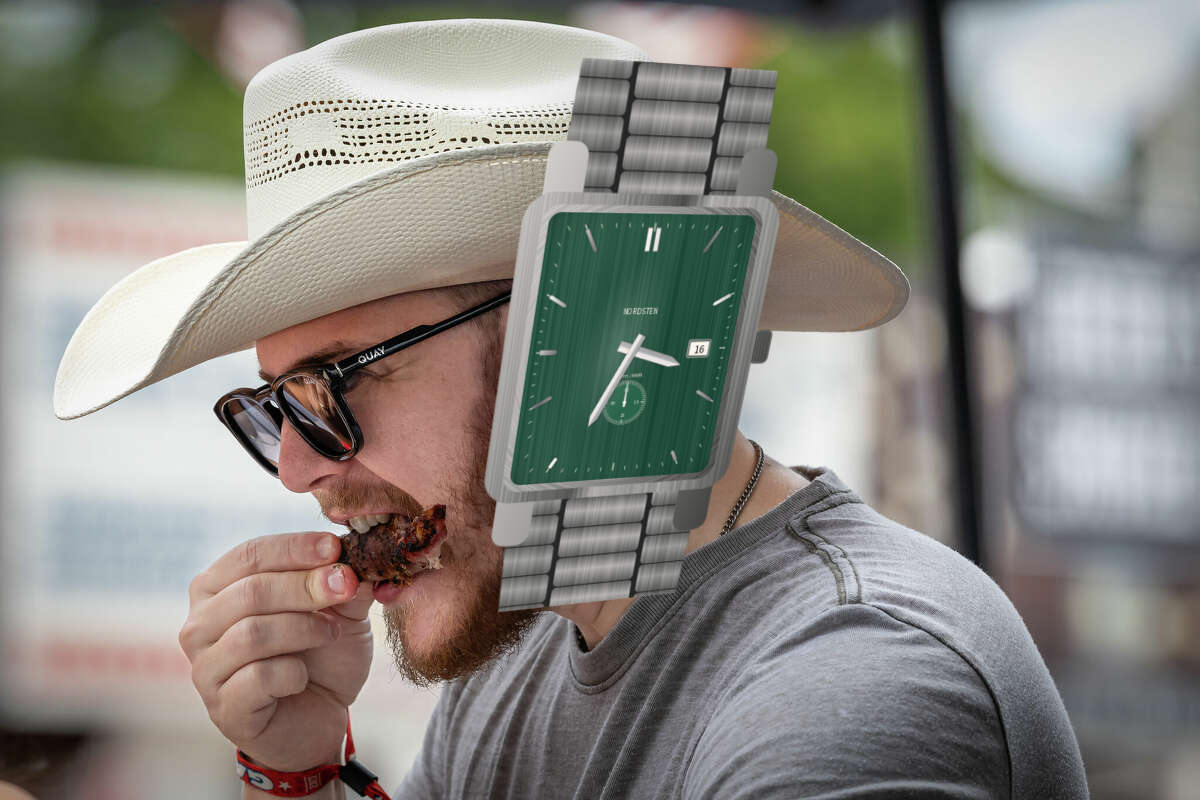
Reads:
{"hour": 3, "minute": 34}
